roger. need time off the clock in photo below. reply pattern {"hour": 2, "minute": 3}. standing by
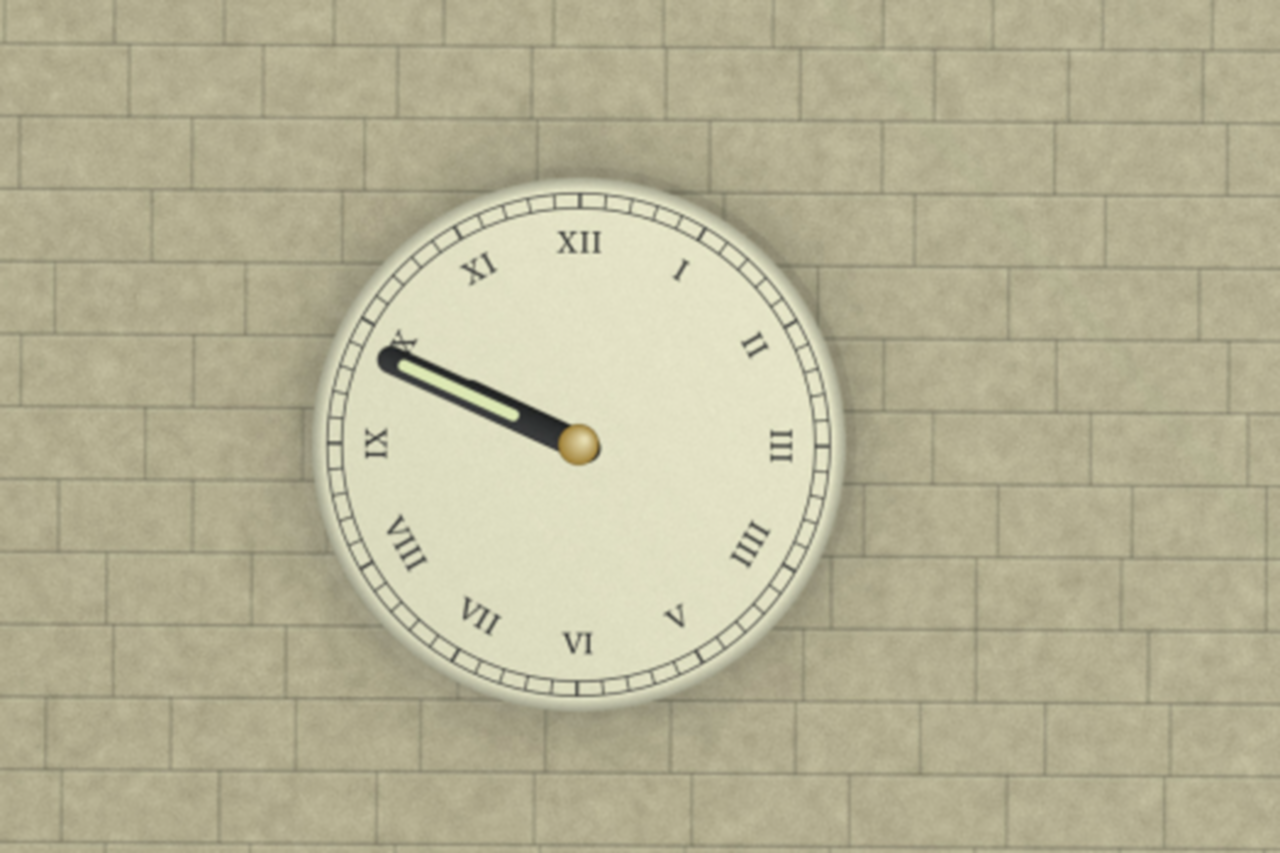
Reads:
{"hour": 9, "minute": 49}
